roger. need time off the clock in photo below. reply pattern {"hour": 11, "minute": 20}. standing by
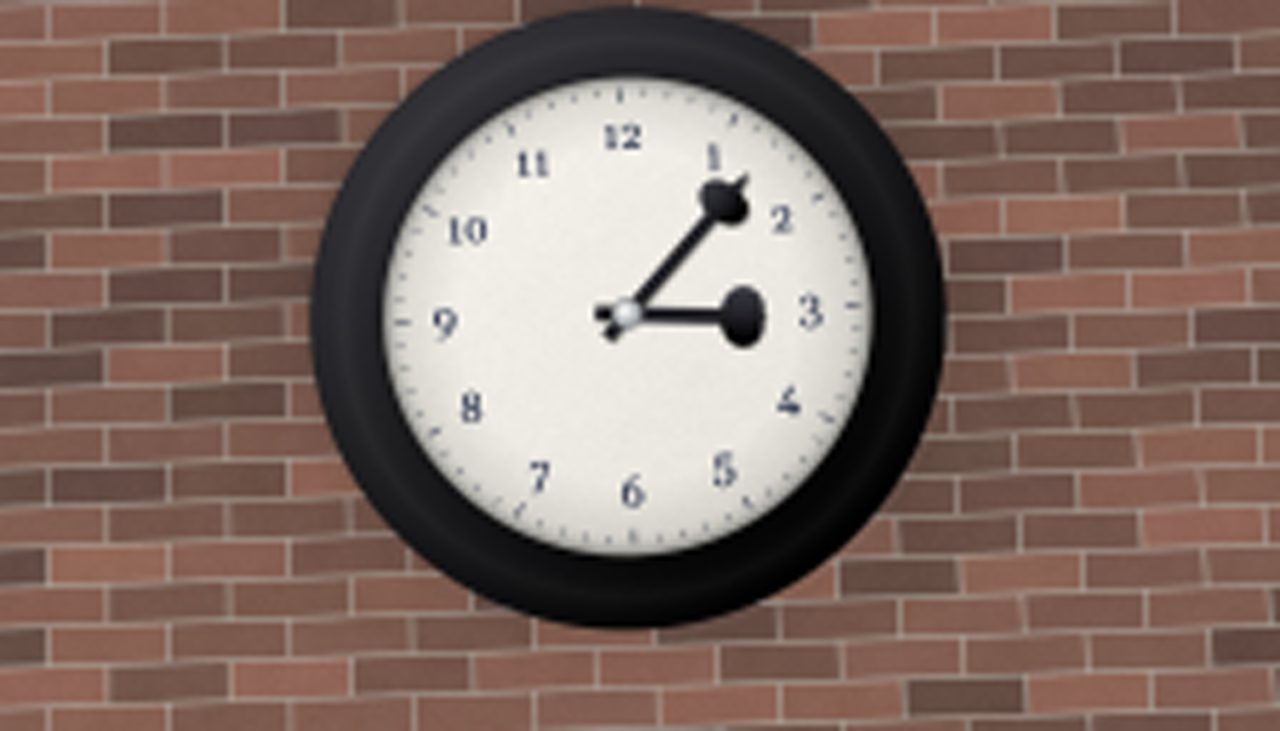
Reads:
{"hour": 3, "minute": 7}
